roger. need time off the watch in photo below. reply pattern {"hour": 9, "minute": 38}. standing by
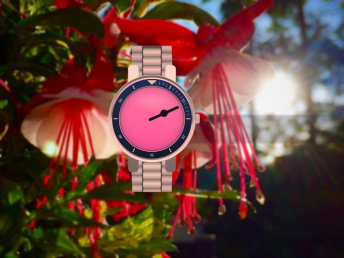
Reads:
{"hour": 2, "minute": 11}
